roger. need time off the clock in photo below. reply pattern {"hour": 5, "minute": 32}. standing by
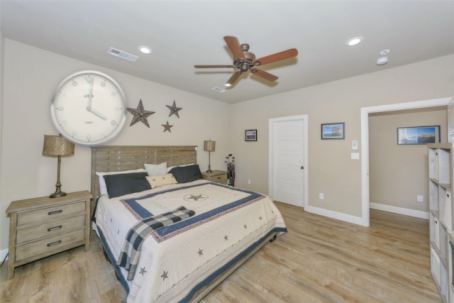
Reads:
{"hour": 4, "minute": 1}
